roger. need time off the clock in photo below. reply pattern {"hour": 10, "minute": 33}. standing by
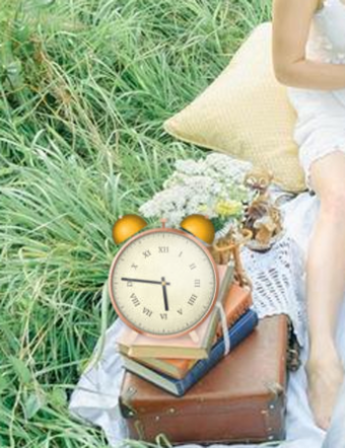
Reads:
{"hour": 5, "minute": 46}
